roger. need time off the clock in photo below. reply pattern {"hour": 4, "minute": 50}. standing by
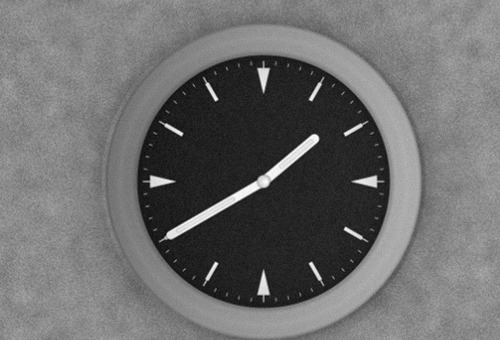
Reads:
{"hour": 1, "minute": 40}
